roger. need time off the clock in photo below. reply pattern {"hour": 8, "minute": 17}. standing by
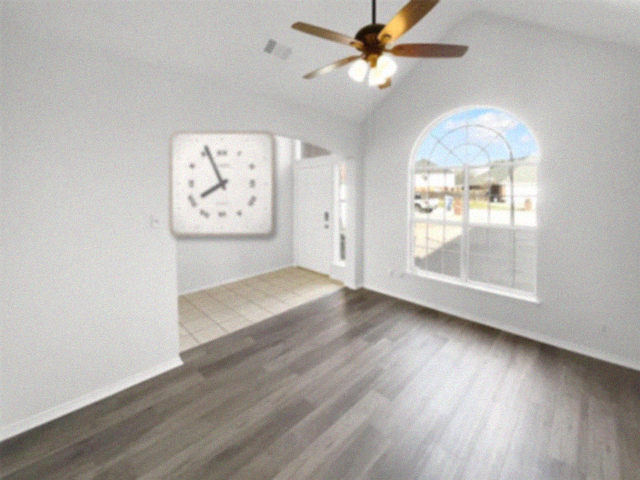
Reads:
{"hour": 7, "minute": 56}
